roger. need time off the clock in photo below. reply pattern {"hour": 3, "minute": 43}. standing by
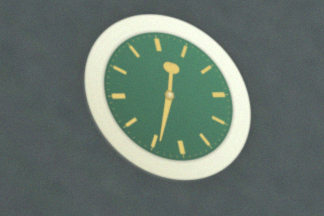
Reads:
{"hour": 12, "minute": 34}
